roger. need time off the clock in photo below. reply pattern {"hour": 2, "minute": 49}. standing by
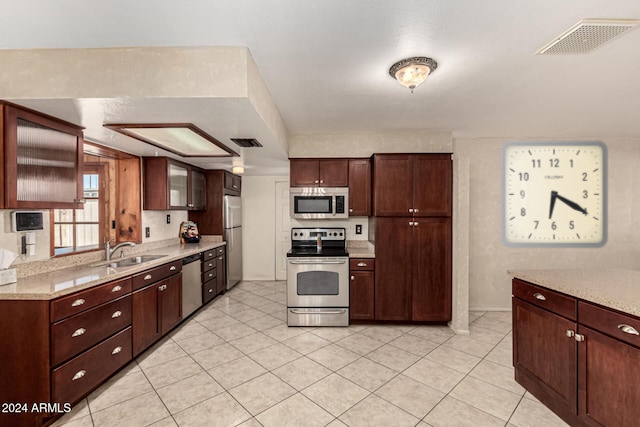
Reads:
{"hour": 6, "minute": 20}
